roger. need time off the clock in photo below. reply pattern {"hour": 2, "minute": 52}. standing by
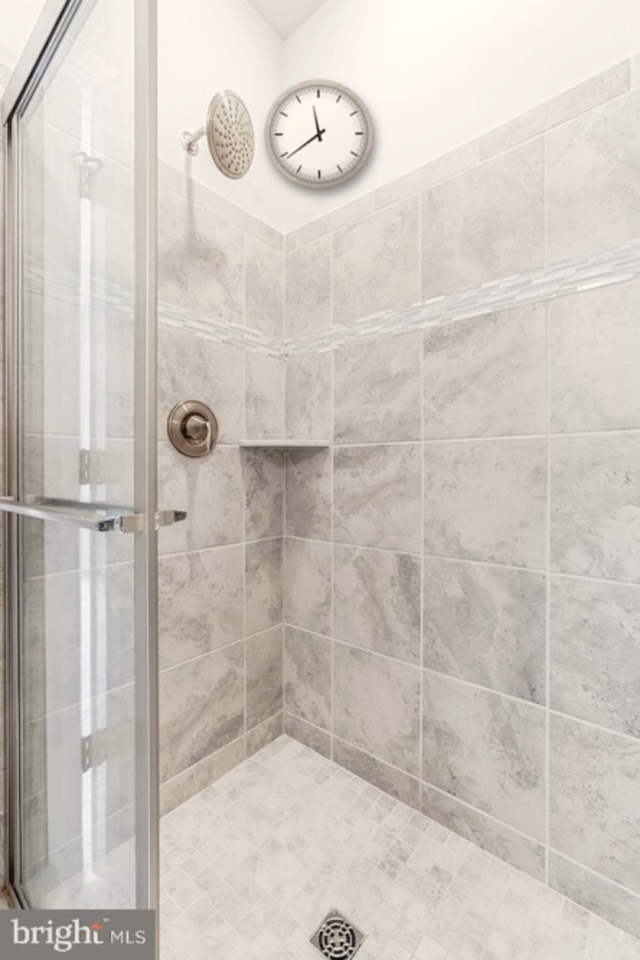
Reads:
{"hour": 11, "minute": 39}
